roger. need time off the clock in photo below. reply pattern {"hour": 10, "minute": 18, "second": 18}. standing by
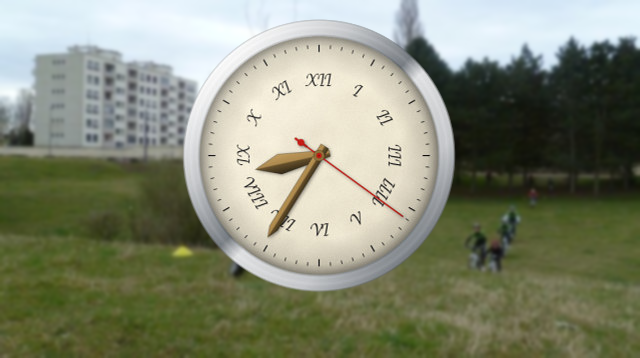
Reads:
{"hour": 8, "minute": 35, "second": 21}
